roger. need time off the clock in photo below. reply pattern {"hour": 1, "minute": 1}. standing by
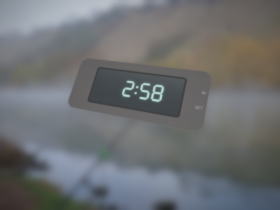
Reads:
{"hour": 2, "minute": 58}
